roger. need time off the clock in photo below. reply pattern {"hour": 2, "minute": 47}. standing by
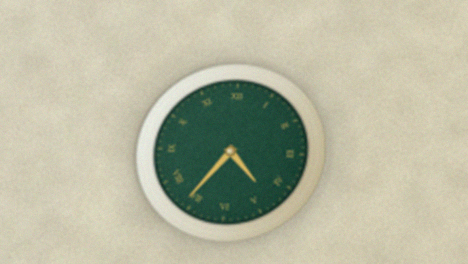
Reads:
{"hour": 4, "minute": 36}
